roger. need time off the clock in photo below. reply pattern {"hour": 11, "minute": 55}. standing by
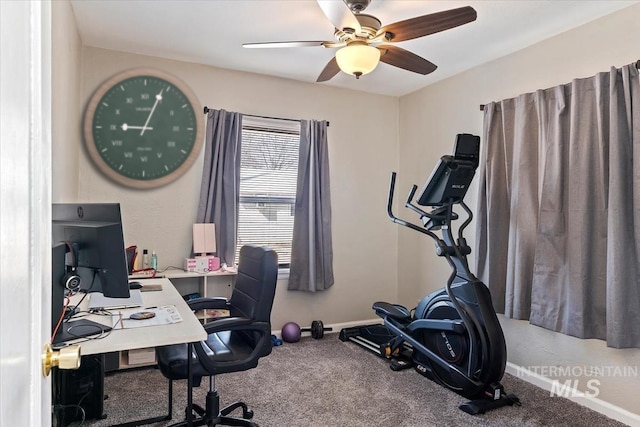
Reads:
{"hour": 9, "minute": 4}
